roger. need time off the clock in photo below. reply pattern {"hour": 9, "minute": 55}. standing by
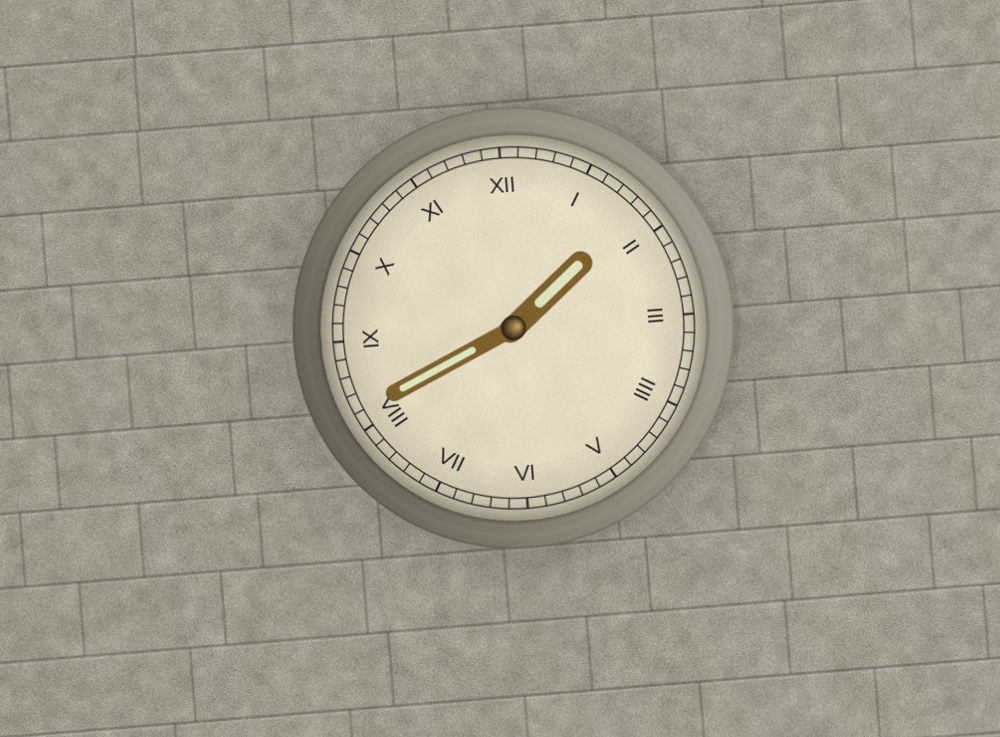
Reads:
{"hour": 1, "minute": 41}
